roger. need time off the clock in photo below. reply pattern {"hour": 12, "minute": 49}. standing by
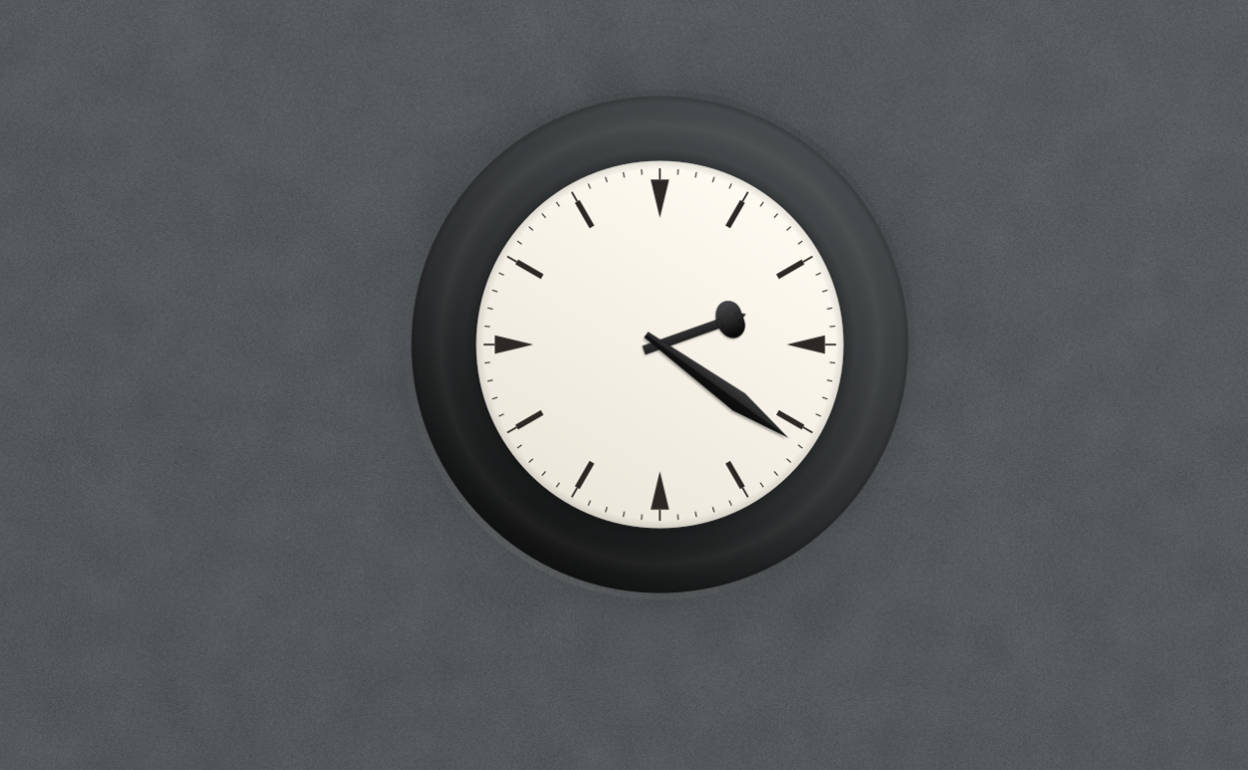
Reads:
{"hour": 2, "minute": 21}
